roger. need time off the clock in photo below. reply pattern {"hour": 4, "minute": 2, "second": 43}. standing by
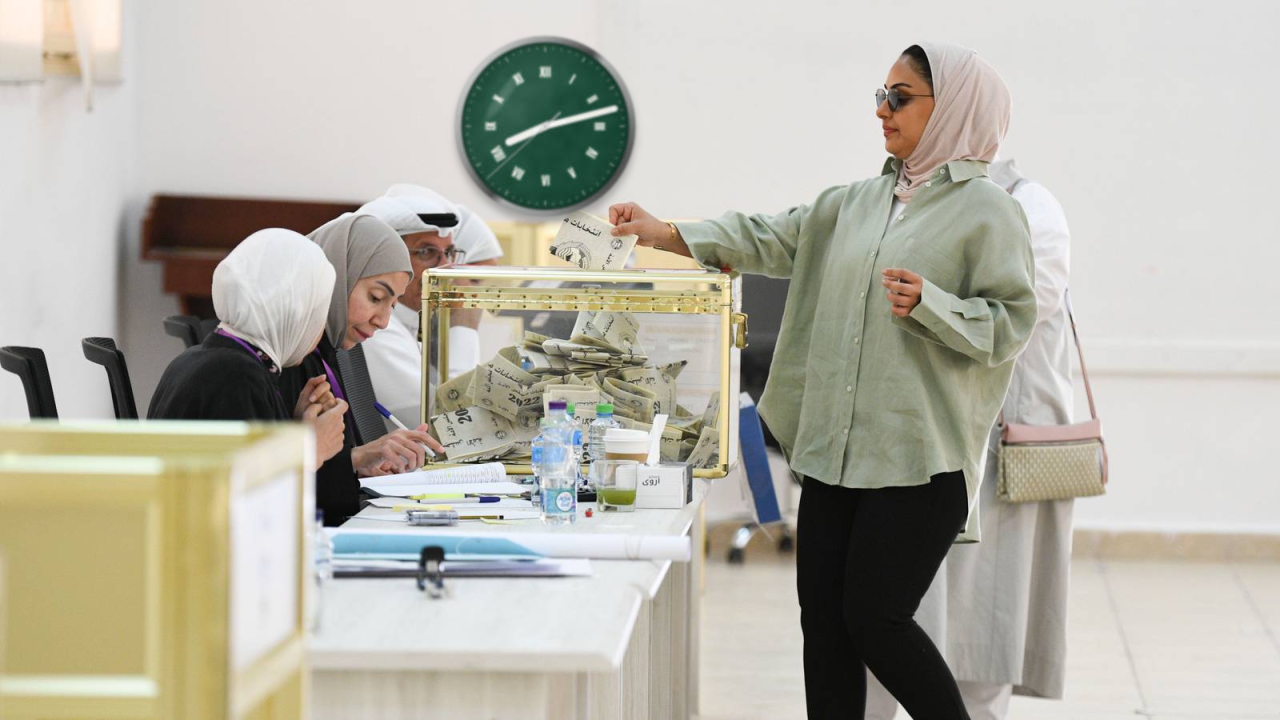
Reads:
{"hour": 8, "minute": 12, "second": 38}
